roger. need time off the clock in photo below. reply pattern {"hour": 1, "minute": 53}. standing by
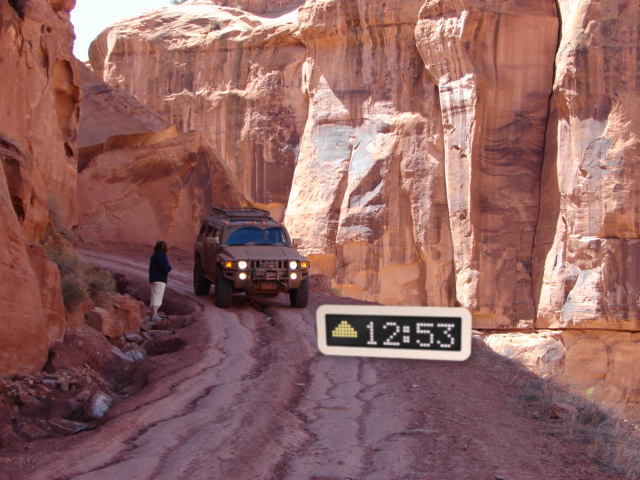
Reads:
{"hour": 12, "minute": 53}
